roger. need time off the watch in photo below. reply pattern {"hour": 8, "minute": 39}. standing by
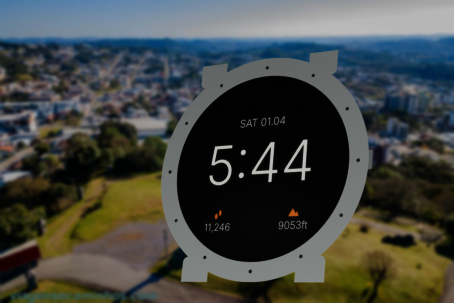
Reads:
{"hour": 5, "minute": 44}
